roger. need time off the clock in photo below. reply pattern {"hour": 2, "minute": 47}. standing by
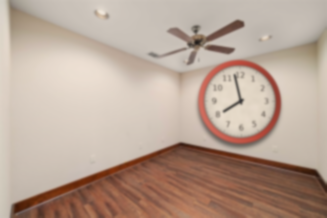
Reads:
{"hour": 7, "minute": 58}
